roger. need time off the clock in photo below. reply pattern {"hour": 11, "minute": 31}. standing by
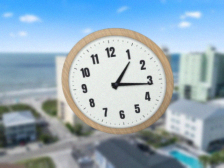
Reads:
{"hour": 1, "minute": 16}
